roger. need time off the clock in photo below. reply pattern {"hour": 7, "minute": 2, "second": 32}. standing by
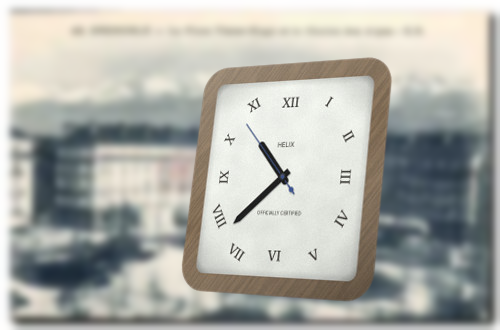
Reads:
{"hour": 10, "minute": 37, "second": 53}
